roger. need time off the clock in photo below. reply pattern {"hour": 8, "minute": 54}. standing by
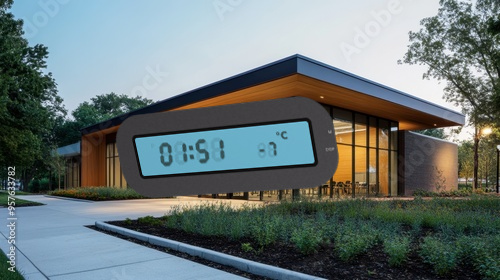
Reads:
{"hour": 1, "minute": 51}
